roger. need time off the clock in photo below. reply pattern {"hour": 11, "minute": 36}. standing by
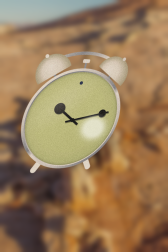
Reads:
{"hour": 10, "minute": 13}
